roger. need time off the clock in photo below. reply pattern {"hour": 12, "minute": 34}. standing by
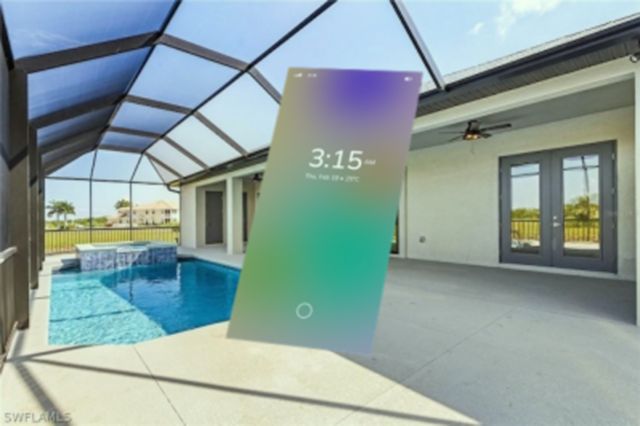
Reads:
{"hour": 3, "minute": 15}
